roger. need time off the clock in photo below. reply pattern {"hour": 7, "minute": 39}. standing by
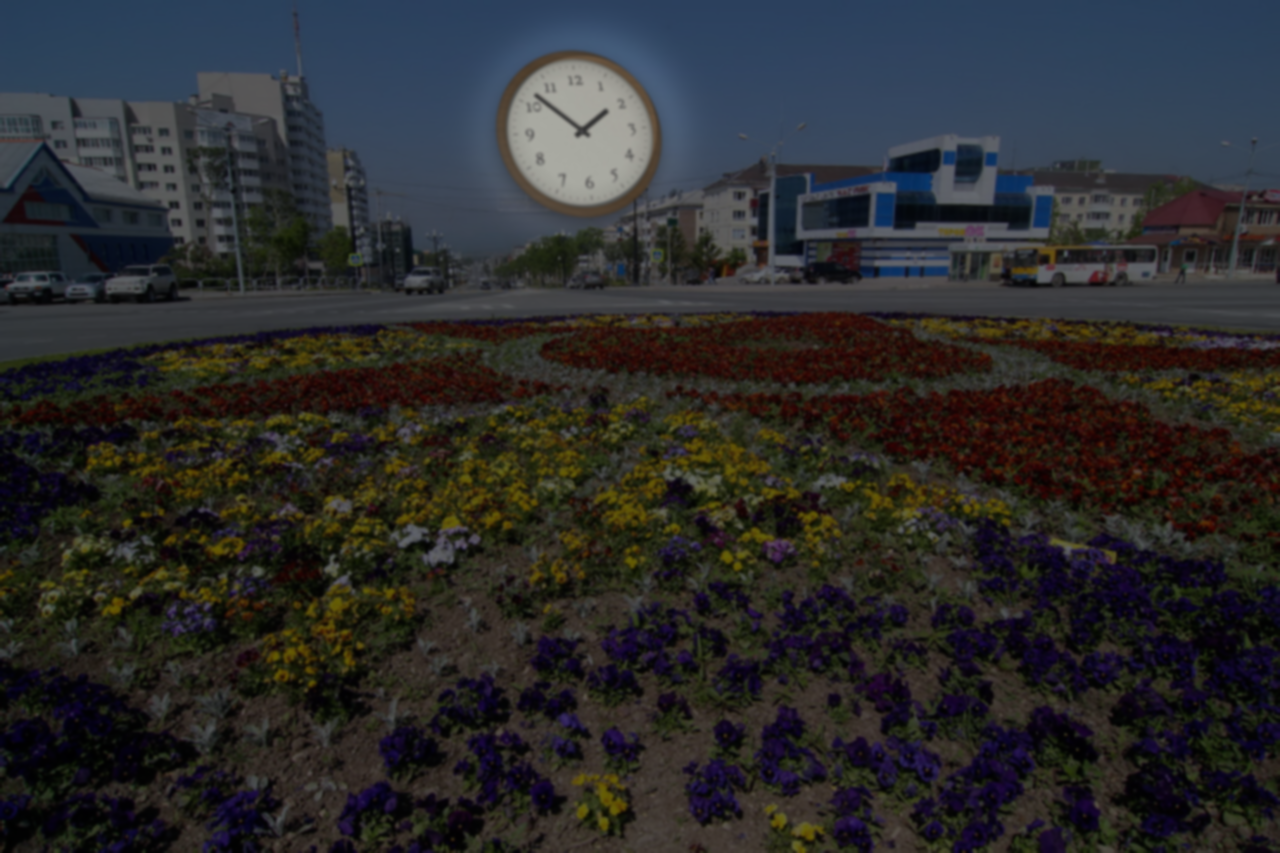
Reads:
{"hour": 1, "minute": 52}
